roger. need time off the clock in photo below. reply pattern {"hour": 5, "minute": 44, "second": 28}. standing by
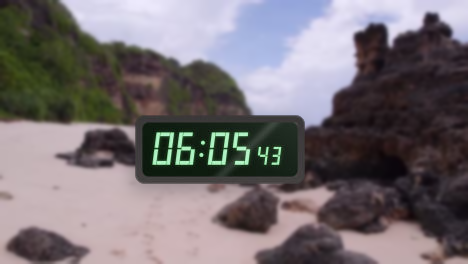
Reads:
{"hour": 6, "minute": 5, "second": 43}
